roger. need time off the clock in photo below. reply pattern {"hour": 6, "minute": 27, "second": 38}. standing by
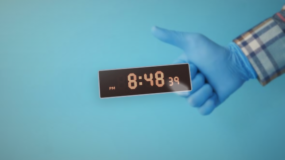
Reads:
{"hour": 8, "minute": 48, "second": 39}
